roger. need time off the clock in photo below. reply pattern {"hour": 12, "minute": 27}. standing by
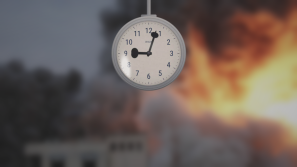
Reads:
{"hour": 9, "minute": 3}
